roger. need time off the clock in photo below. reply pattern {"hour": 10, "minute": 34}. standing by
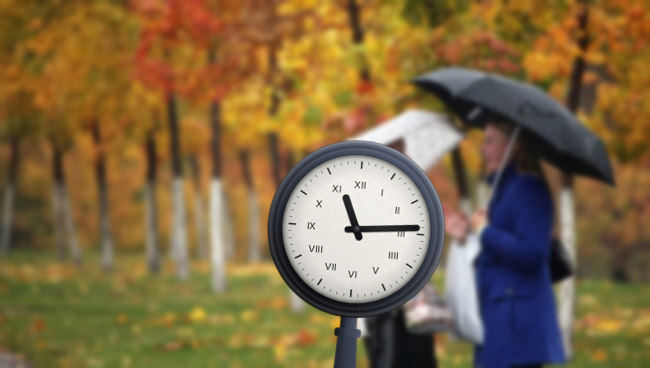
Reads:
{"hour": 11, "minute": 14}
